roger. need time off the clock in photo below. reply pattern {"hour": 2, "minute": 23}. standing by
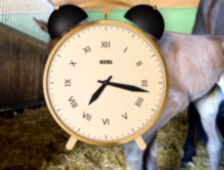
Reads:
{"hour": 7, "minute": 17}
